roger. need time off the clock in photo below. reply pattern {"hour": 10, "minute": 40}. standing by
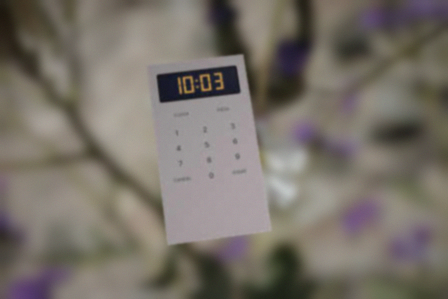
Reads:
{"hour": 10, "minute": 3}
